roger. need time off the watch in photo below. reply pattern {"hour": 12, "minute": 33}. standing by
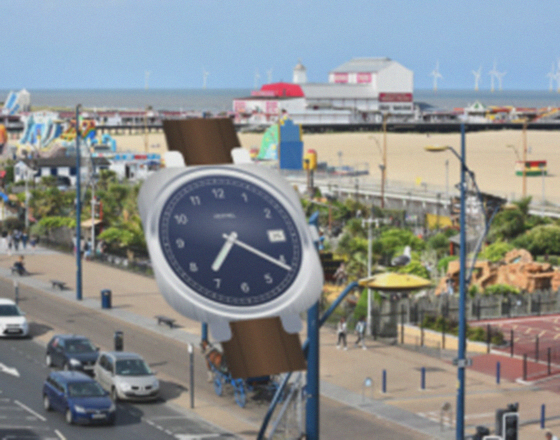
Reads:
{"hour": 7, "minute": 21}
